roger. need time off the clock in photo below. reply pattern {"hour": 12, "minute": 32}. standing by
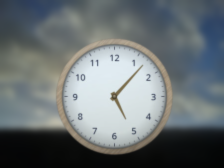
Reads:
{"hour": 5, "minute": 7}
